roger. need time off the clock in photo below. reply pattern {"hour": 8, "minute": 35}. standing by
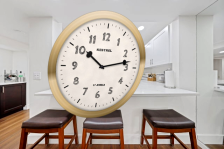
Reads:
{"hour": 10, "minute": 13}
